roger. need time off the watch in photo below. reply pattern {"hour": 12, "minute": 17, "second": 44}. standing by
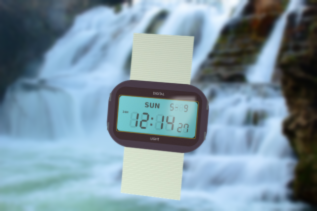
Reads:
{"hour": 12, "minute": 14, "second": 27}
